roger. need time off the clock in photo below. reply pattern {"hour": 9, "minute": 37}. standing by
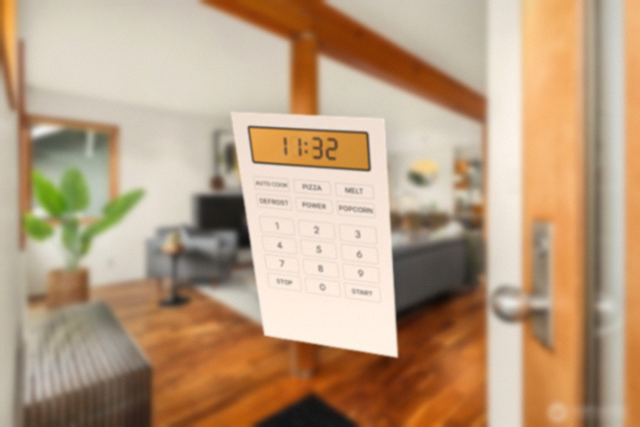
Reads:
{"hour": 11, "minute": 32}
